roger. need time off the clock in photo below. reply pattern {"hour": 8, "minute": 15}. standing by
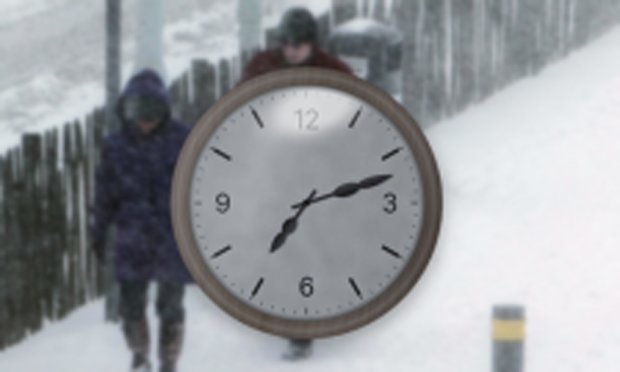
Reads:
{"hour": 7, "minute": 12}
